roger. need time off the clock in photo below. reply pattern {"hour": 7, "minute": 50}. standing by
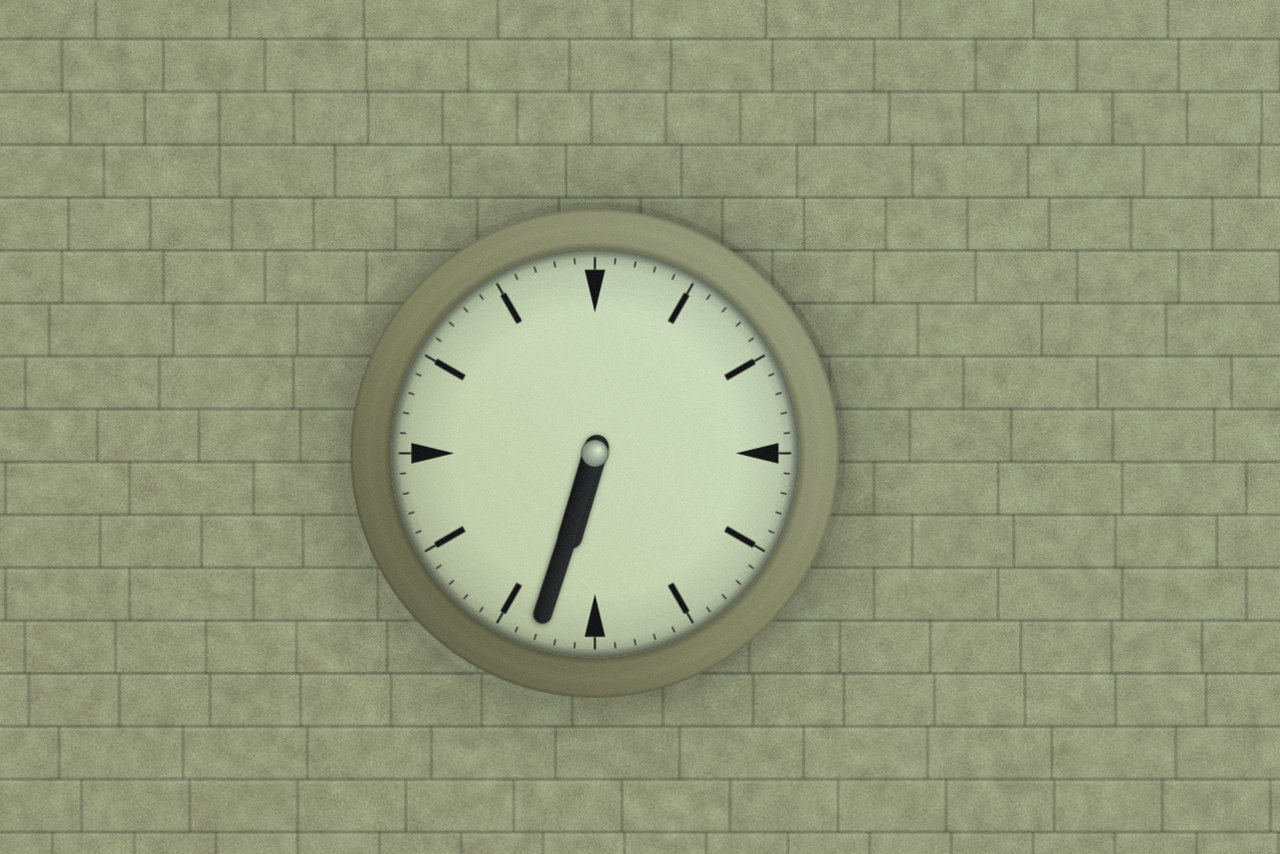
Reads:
{"hour": 6, "minute": 33}
